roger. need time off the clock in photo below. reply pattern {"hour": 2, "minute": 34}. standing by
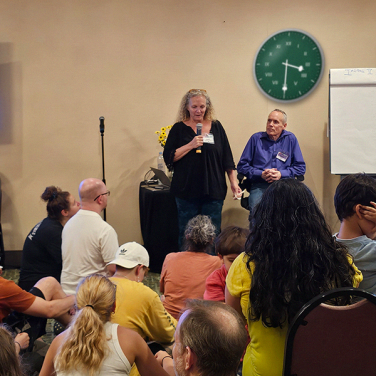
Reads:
{"hour": 3, "minute": 30}
